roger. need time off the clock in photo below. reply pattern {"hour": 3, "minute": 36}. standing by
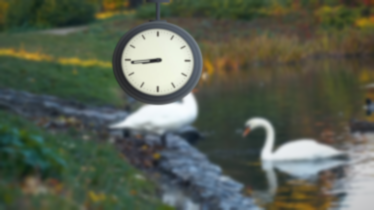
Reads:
{"hour": 8, "minute": 44}
